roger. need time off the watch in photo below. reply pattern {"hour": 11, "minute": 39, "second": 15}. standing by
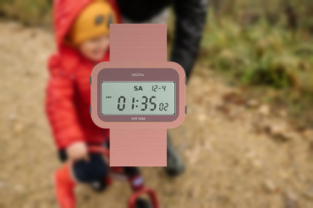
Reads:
{"hour": 1, "minute": 35, "second": 2}
